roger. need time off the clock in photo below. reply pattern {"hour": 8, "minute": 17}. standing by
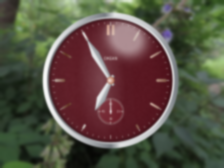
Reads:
{"hour": 6, "minute": 55}
